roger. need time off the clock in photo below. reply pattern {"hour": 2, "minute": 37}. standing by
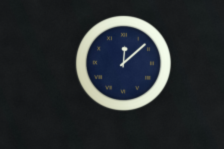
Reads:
{"hour": 12, "minute": 8}
